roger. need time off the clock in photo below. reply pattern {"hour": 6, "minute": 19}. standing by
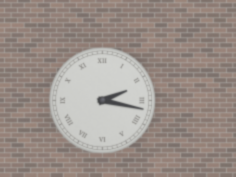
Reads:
{"hour": 2, "minute": 17}
